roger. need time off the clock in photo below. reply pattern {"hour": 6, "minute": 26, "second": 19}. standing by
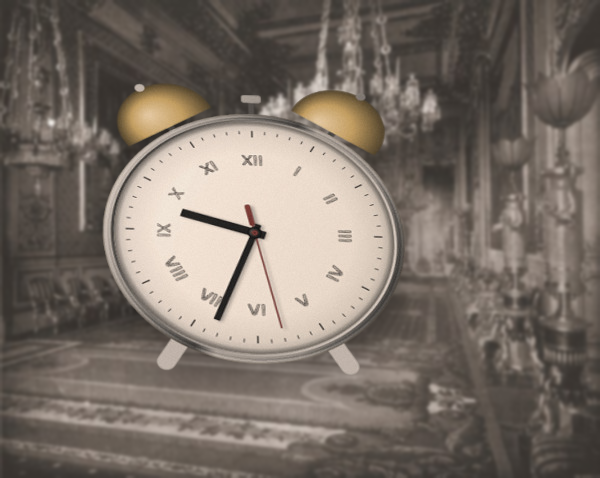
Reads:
{"hour": 9, "minute": 33, "second": 28}
